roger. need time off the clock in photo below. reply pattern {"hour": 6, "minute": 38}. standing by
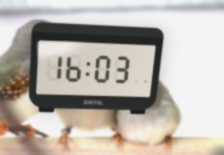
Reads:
{"hour": 16, "minute": 3}
